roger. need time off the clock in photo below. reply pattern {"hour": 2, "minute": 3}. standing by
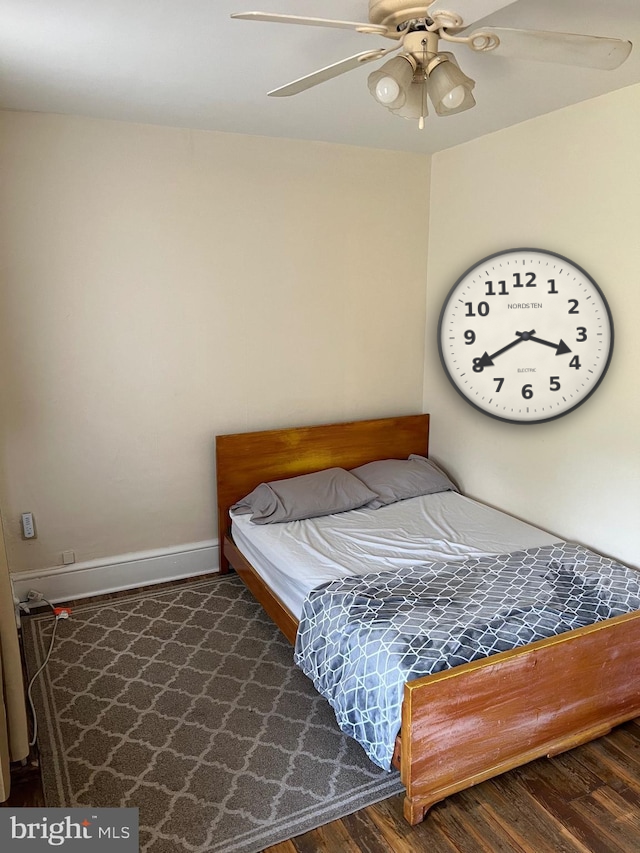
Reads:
{"hour": 3, "minute": 40}
